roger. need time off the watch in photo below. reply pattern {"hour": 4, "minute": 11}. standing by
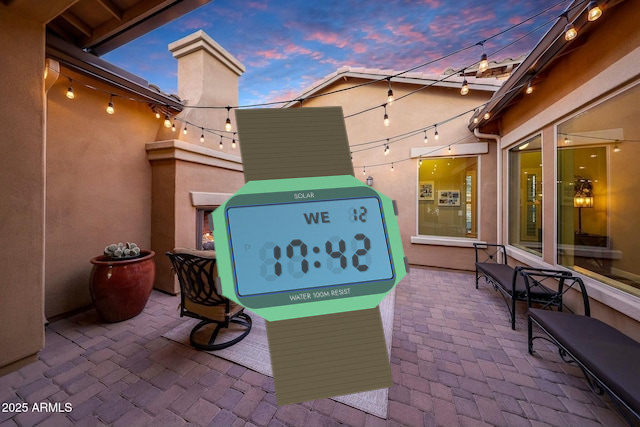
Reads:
{"hour": 17, "minute": 42}
